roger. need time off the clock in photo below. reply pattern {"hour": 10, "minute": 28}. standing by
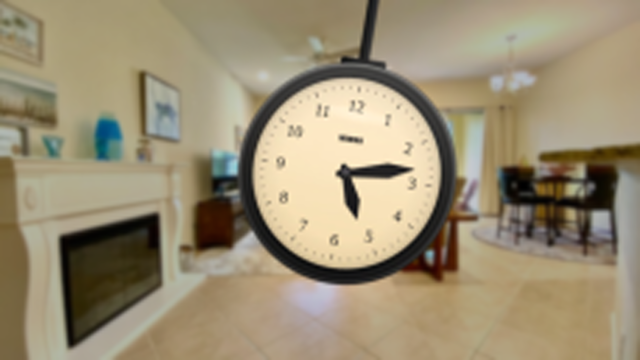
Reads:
{"hour": 5, "minute": 13}
